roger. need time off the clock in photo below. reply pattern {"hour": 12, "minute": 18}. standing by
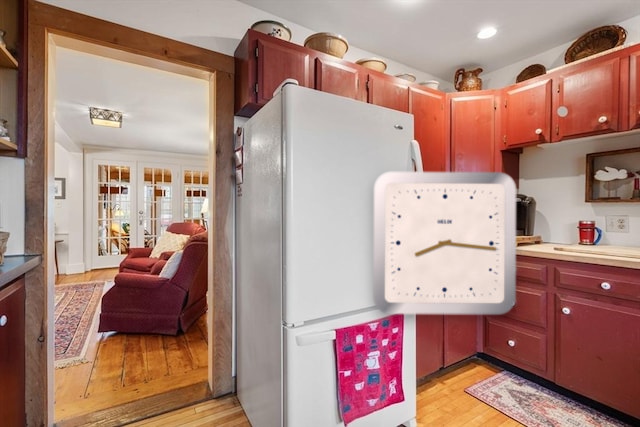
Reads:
{"hour": 8, "minute": 16}
